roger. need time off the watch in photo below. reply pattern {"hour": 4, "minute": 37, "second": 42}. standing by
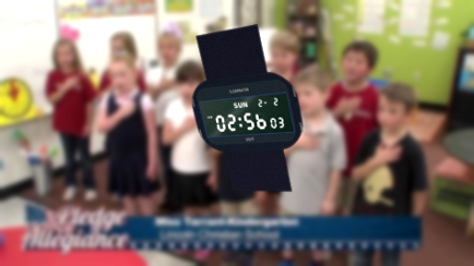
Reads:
{"hour": 2, "minute": 56, "second": 3}
